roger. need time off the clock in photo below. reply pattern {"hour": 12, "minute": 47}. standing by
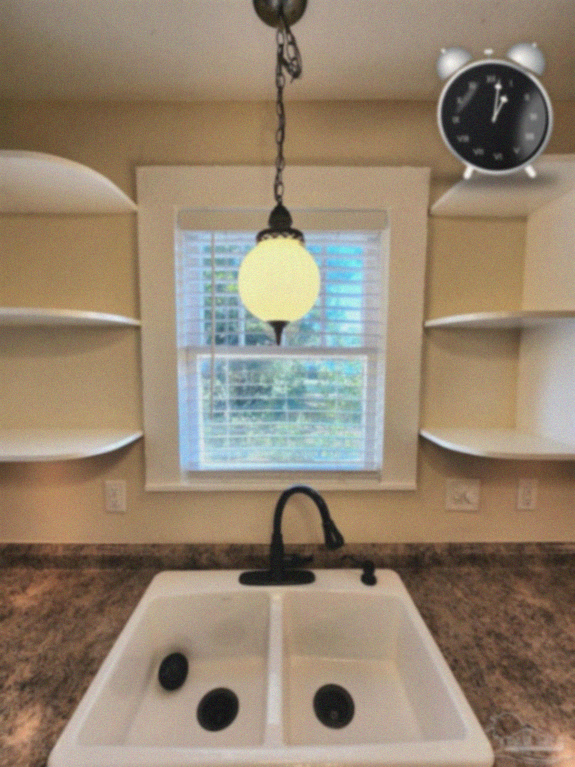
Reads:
{"hour": 1, "minute": 2}
